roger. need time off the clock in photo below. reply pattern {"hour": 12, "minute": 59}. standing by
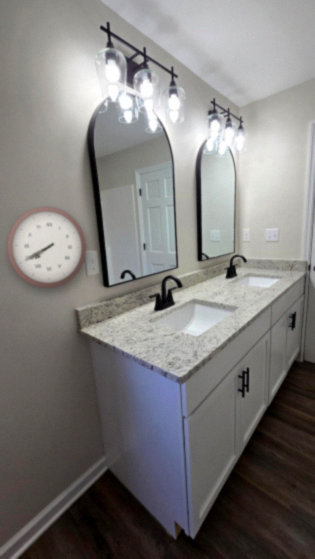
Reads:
{"hour": 7, "minute": 40}
